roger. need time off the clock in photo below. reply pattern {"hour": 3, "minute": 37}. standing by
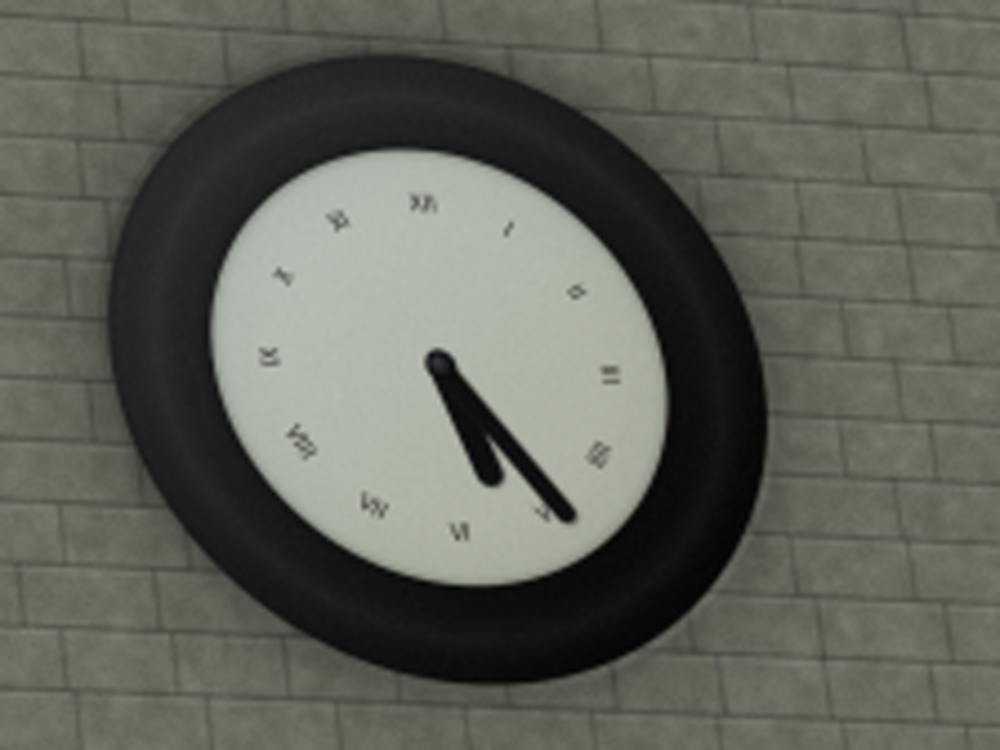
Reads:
{"hour": 5, "minute": 24}
